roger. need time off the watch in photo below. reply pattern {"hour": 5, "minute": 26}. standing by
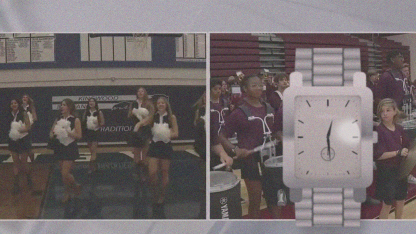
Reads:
{"hour": 12, "minute": 29}
